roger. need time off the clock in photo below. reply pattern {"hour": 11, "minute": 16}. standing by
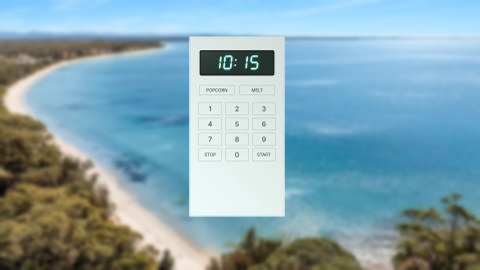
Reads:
{"hour": 10, "minute": 15}
